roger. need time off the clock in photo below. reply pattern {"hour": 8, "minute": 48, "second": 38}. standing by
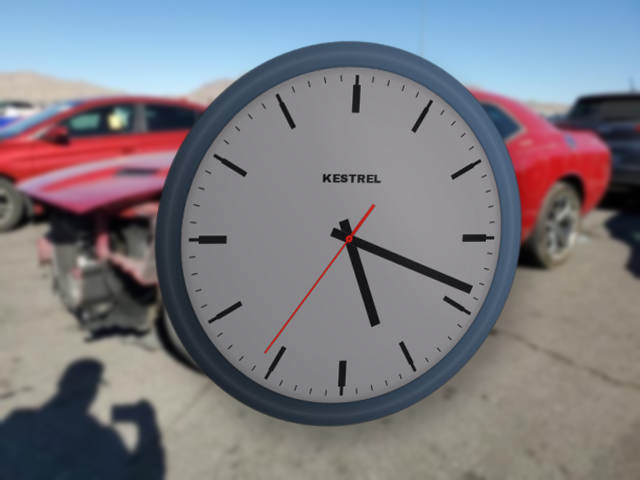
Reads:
{"hour": 5, "minute": 18, "second": 36}
